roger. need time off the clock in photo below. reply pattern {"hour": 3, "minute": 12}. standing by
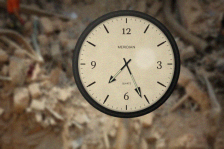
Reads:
{"hour": 7, "minute": 26}
